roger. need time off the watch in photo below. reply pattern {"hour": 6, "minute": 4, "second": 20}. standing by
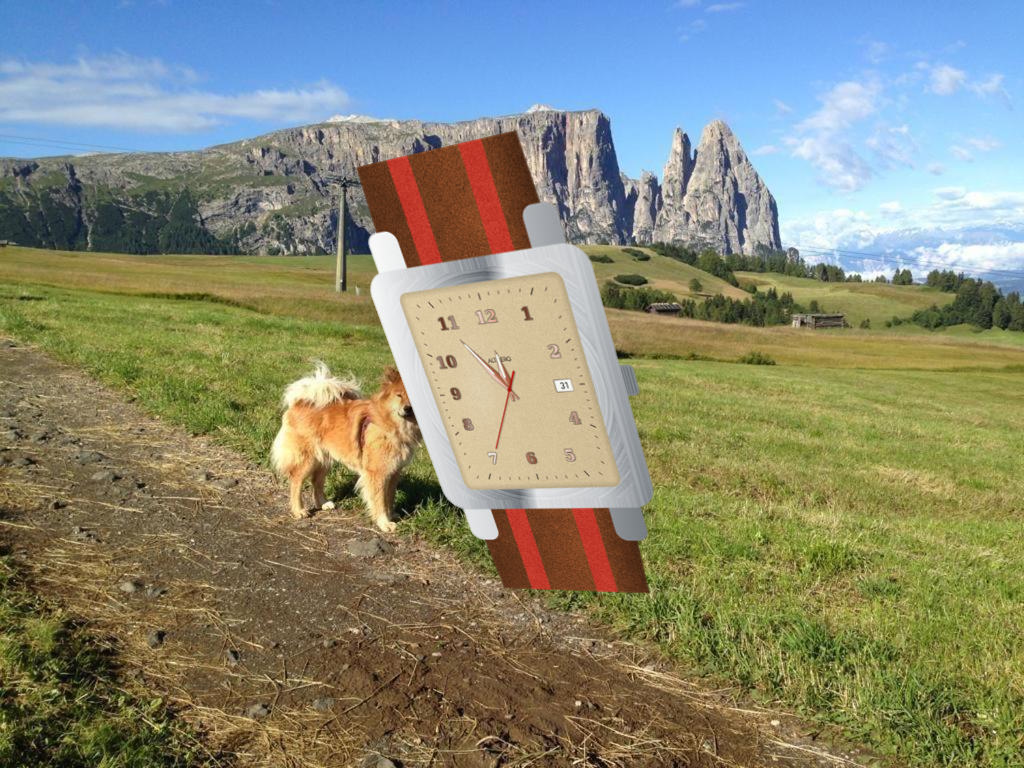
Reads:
{"hour": 11, "minute": 54, "second": 35}
